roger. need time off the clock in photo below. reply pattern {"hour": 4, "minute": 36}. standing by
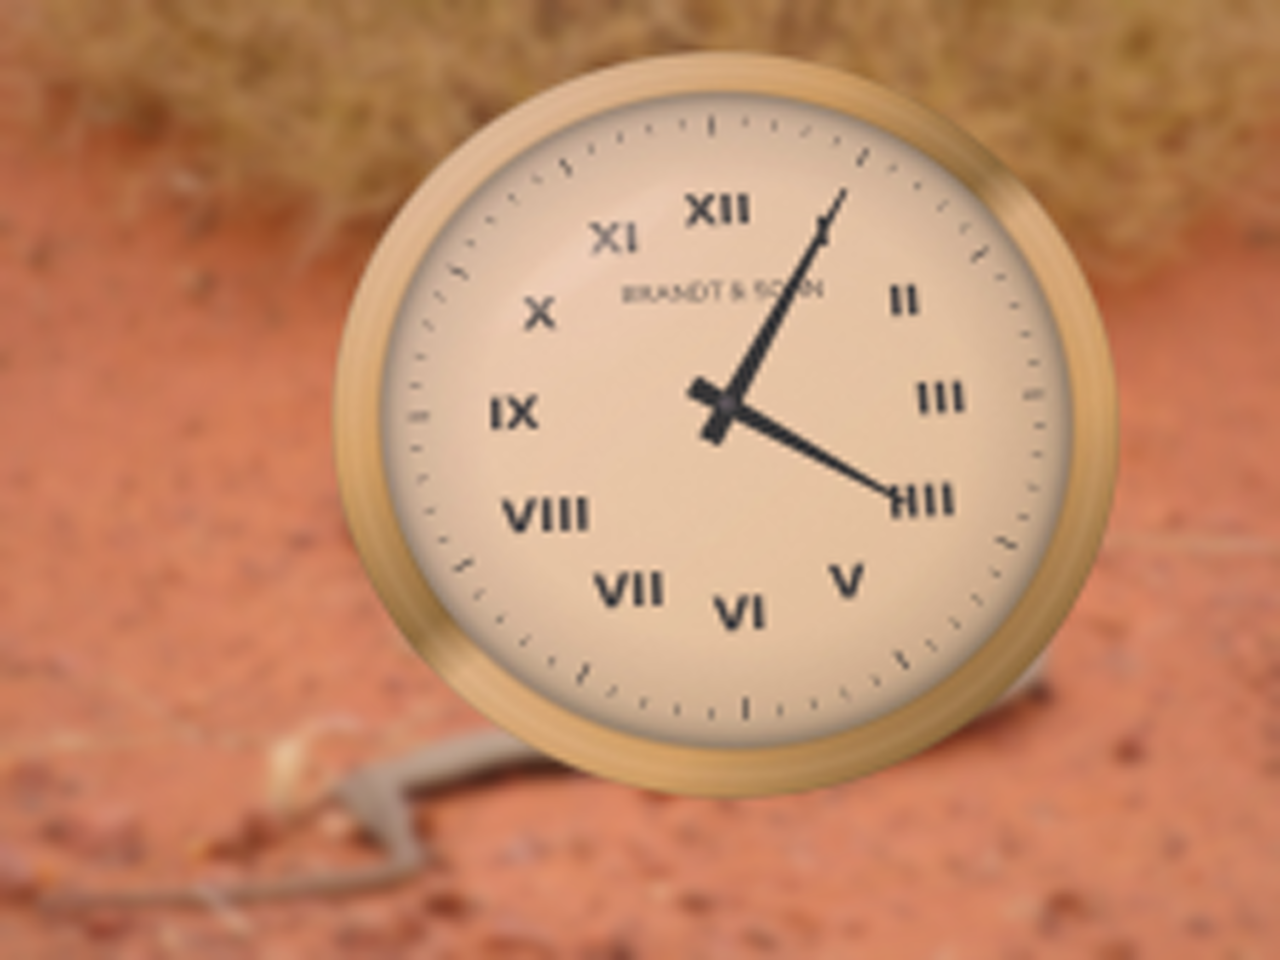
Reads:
{"hour": 4, "minute": 5}
